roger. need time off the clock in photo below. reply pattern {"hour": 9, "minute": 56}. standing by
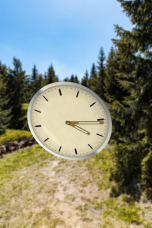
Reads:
{"hour": 4, "minute": 16}
